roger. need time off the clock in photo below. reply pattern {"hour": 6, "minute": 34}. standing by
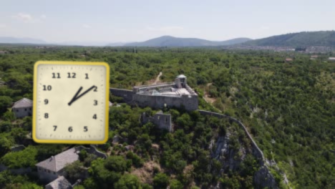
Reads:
{"hour": 1, "minute": 9}
